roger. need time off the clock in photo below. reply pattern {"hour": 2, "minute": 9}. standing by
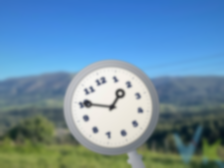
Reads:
{"hour": 1, "minute": 50}
